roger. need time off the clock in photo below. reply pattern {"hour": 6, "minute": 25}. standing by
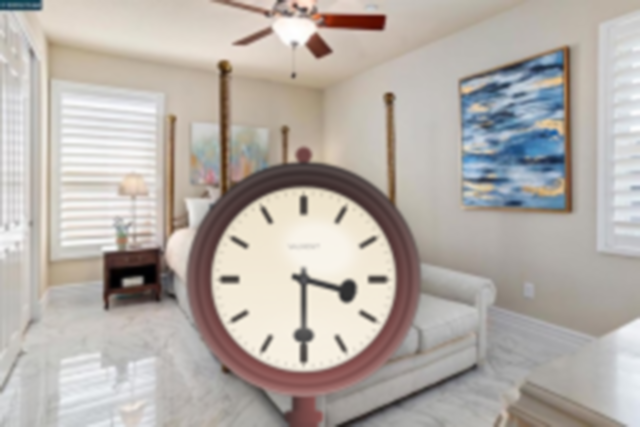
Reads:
{"hour": 3, "minute": 30}
